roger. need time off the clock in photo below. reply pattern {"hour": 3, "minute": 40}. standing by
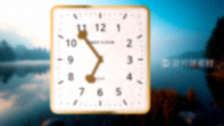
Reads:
{"hour": 6, "minute": 54}
